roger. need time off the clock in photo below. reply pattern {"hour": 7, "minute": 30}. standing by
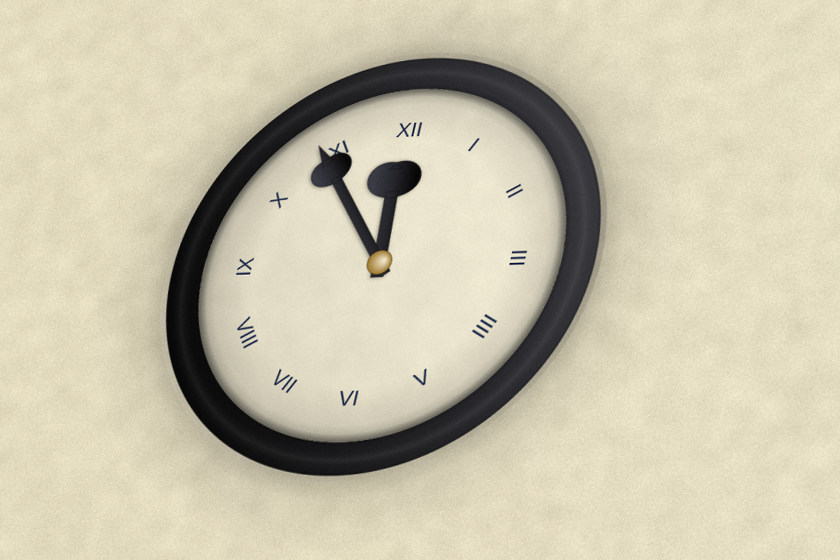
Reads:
{"hour": 11, "minute": 54}
